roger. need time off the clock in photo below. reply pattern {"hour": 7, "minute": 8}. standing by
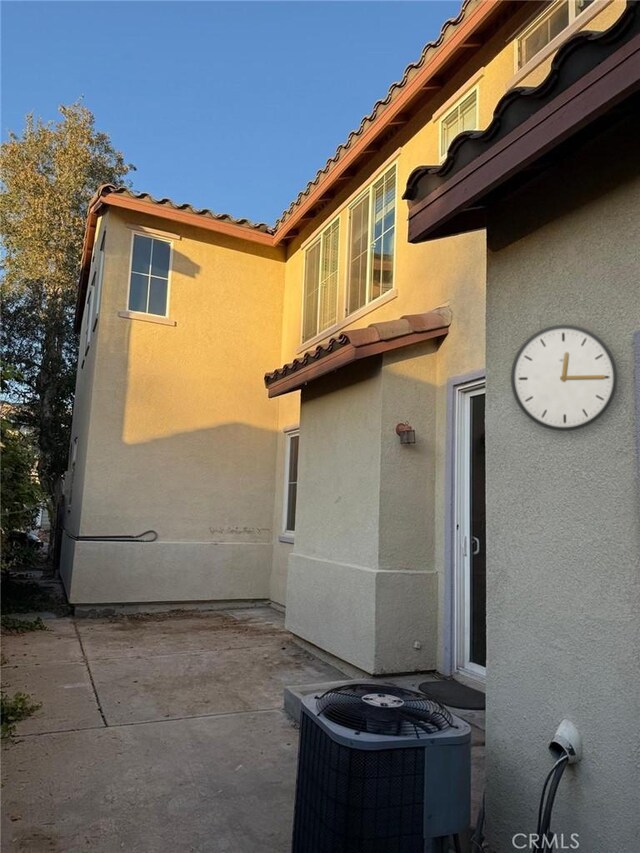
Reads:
{"hour": 12, "minute": 15}
